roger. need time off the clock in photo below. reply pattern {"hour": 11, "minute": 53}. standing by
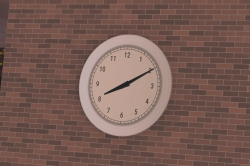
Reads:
{"hour": 8, "minute": 10}
